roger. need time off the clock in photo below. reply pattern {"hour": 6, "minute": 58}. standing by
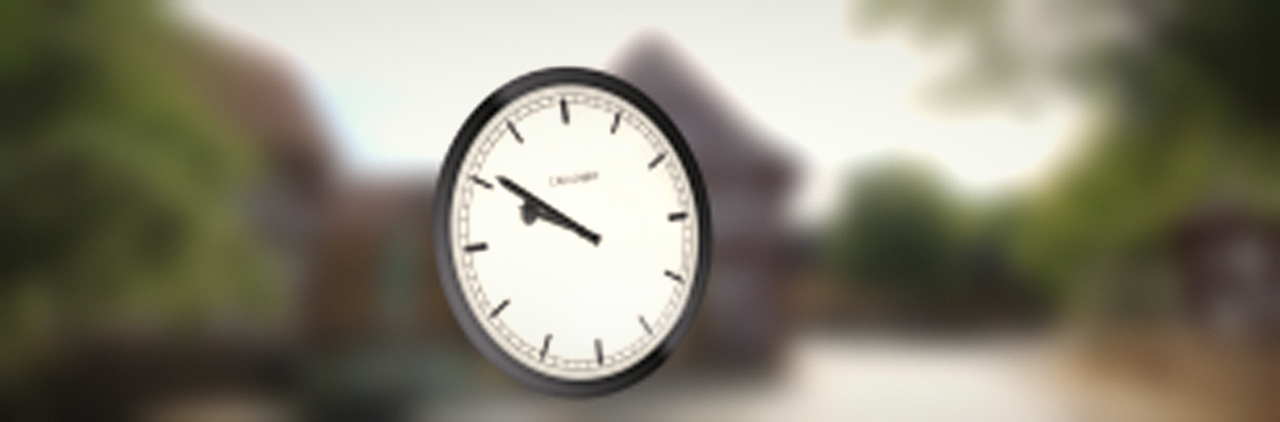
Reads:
{"hour": 9, "minute": 51}
